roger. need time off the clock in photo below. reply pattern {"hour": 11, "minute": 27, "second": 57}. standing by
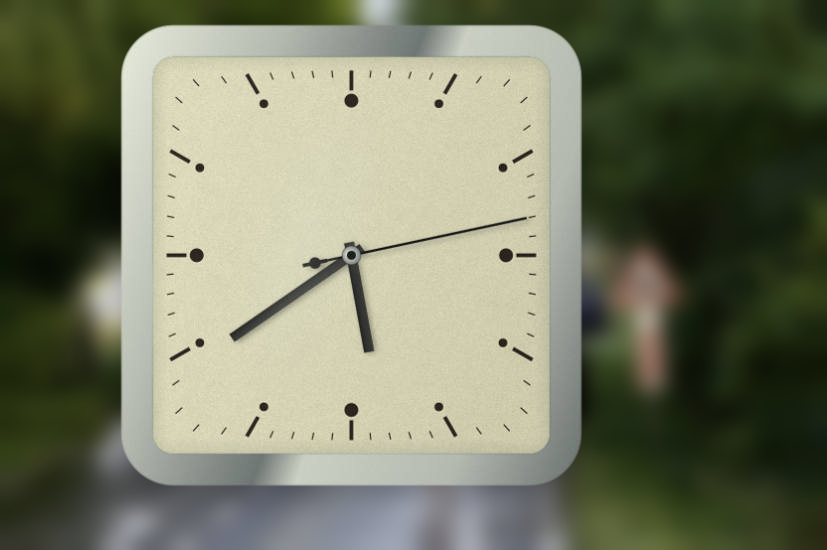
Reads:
{"hour": 5, "minute": 39, "second": 13}
